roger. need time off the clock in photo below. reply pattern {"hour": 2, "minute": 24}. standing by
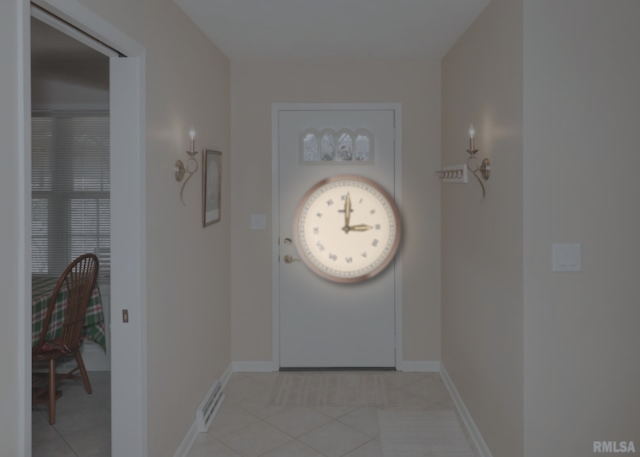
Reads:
{"hour": 3, "minute": 1}
